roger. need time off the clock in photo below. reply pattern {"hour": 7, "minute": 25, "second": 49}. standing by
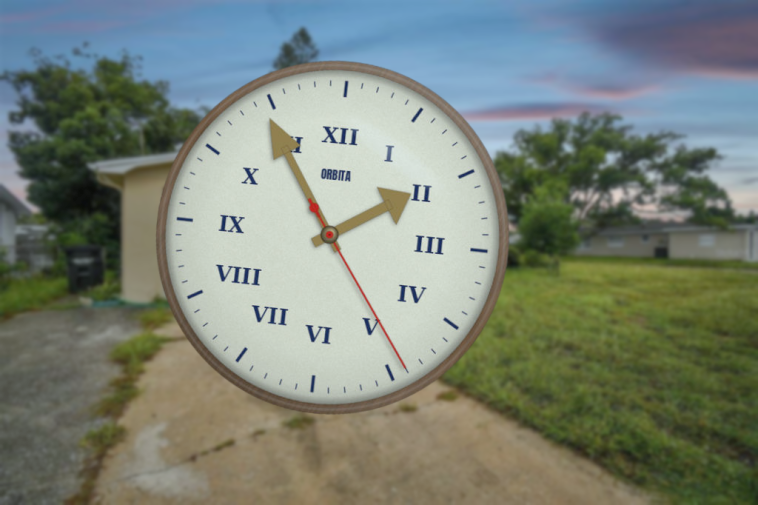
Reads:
{"hour": 1, "minute": 54, "second": 24}
